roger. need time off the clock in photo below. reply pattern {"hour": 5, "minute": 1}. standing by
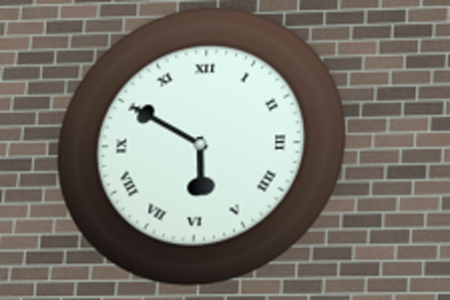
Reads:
{"hour": 5, "minute": 50}
